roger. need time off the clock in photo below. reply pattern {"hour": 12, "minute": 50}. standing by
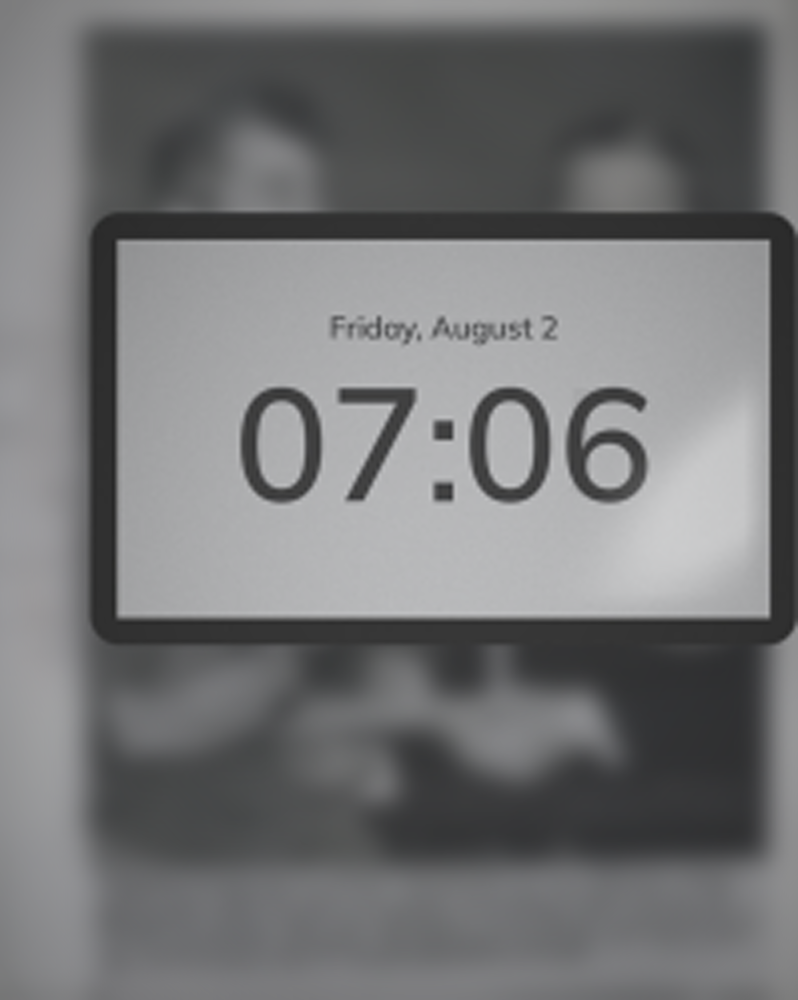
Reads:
{"hour": 7, "minute": 6}
